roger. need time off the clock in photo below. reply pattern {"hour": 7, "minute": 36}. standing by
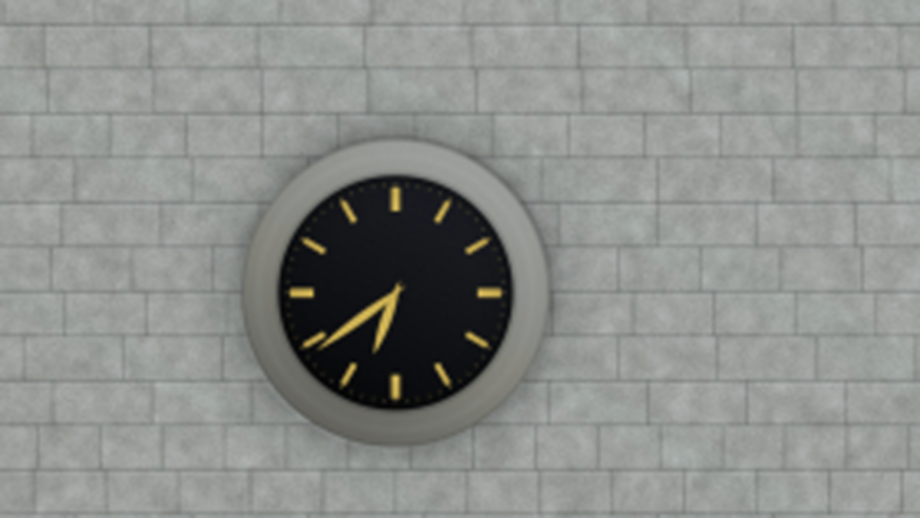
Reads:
{"hour": 6, "minute": 39}
